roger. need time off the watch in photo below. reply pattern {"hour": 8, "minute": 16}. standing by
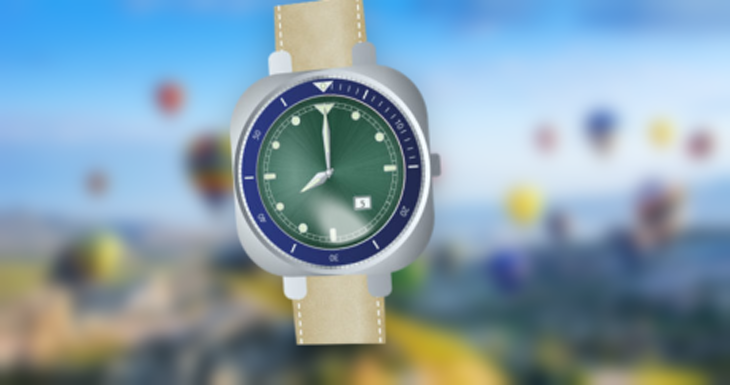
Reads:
{"hour": 8, "minute": 0}
